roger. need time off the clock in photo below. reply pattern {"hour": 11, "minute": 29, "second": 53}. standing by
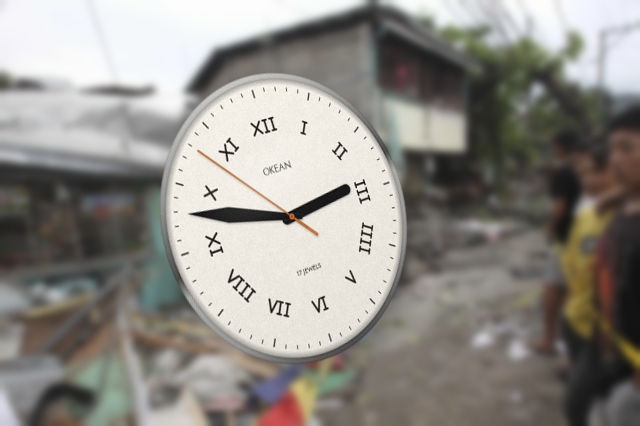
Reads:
{"hour": 2, "minute": 47, "second": 53}
